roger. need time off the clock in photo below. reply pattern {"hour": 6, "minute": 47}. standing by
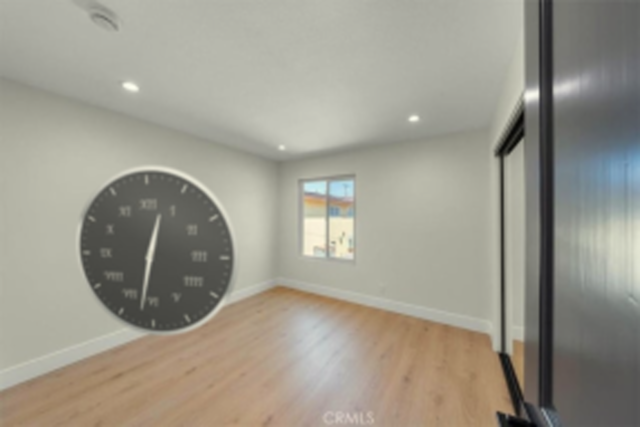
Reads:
{"hour": 12, "minute": 32}
